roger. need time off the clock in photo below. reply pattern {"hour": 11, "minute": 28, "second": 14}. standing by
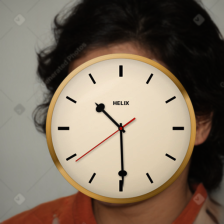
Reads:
{"hour": 10, "minute": 29, "second": 39}
